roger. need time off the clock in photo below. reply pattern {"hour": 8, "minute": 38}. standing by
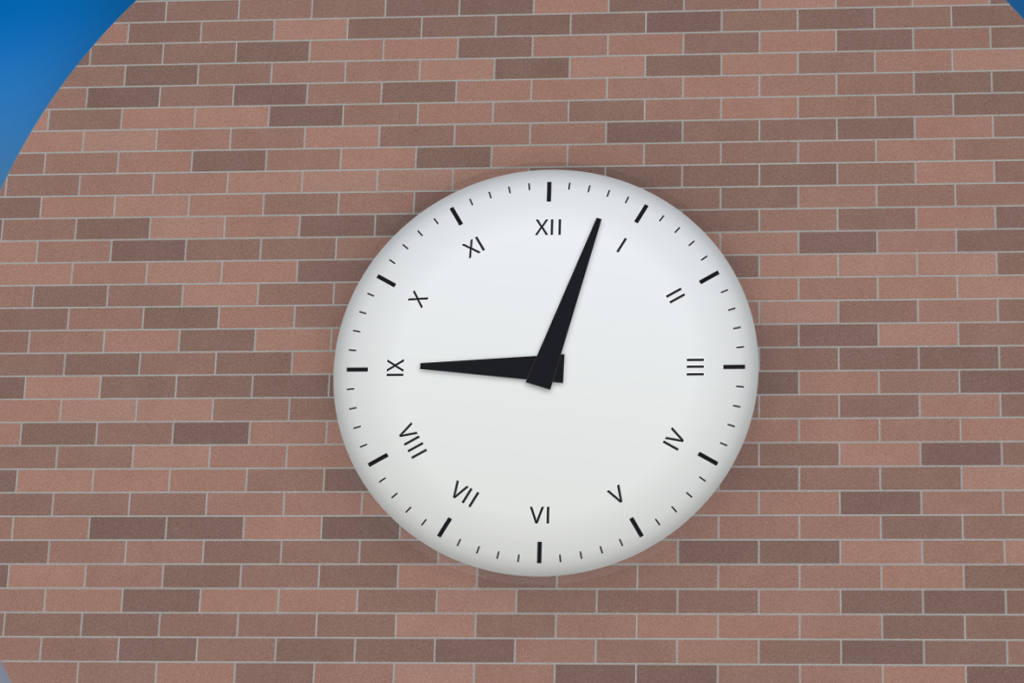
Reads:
{"hour": 9, "minute": 3}
